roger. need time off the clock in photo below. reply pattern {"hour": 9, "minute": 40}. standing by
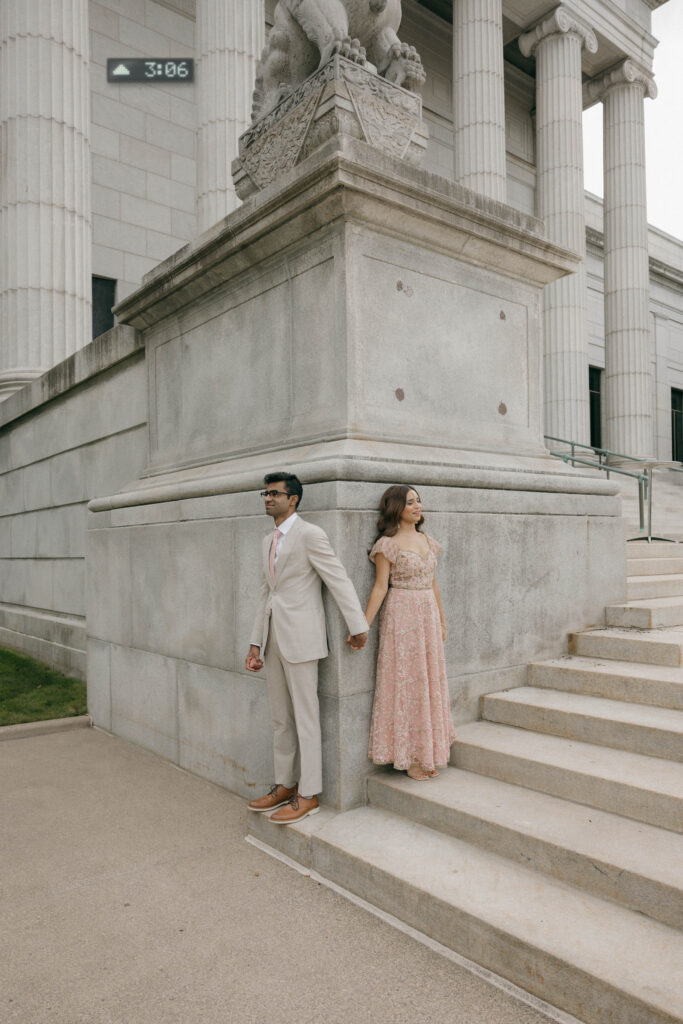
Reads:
{"hour": 3, "minute": 6}
